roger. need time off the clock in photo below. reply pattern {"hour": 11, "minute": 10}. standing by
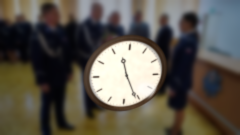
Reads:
{"hour": 11, "minute": 26}
